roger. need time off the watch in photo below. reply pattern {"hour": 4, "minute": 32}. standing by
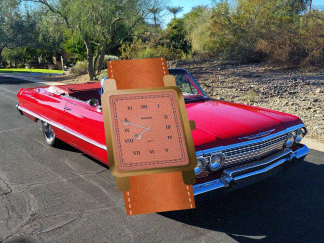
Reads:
{"hour": 7, "minute": 49}
